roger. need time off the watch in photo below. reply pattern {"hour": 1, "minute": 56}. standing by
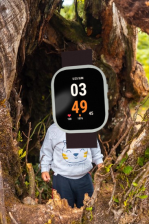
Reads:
{"hour": 3, "minute": 49}
